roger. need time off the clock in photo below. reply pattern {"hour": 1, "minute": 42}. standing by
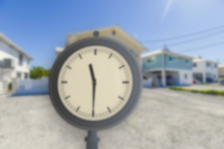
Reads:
{"hour": 11, "minute": 30}
